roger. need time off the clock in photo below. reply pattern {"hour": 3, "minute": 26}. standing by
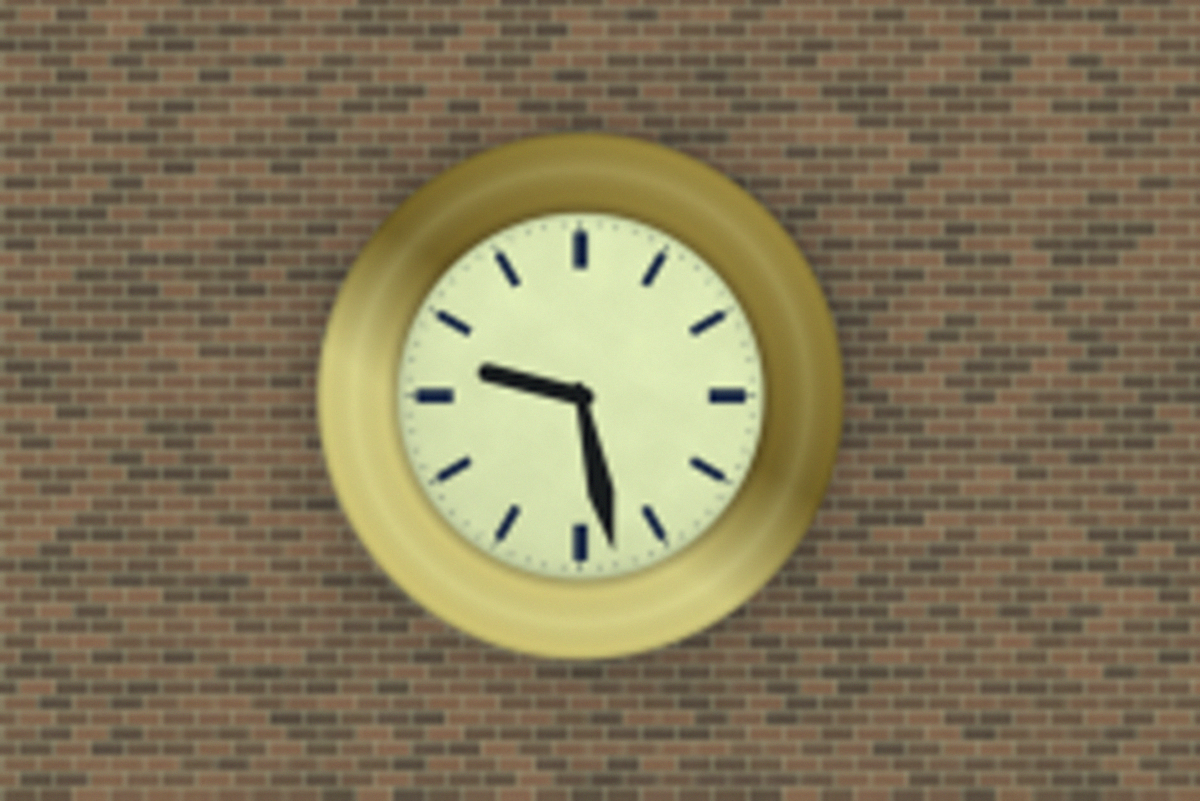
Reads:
{"hour": 9, "minute": 28}
